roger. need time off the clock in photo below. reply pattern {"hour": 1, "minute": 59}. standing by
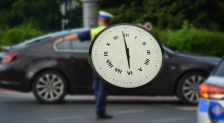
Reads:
{"hour": 5, "minute": 59}
